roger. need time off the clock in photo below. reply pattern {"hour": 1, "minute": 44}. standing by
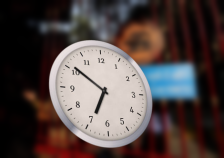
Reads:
{"hour": 6, "minute": 51}
